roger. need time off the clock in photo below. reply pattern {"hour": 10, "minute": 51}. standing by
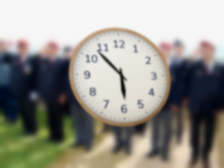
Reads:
{"hour": 5, "minute": 53}
